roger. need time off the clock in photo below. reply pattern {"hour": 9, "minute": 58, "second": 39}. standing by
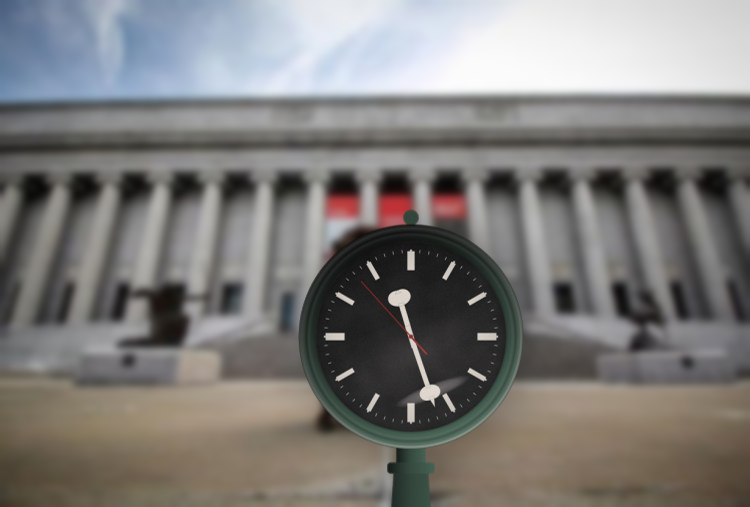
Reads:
{"hour": 11, "minute": 26, "second": 53}
